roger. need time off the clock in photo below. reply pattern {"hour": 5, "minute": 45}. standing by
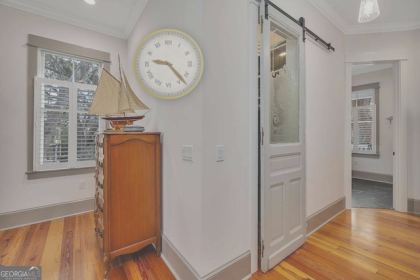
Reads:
{"hour": 9, "minute": 23}
